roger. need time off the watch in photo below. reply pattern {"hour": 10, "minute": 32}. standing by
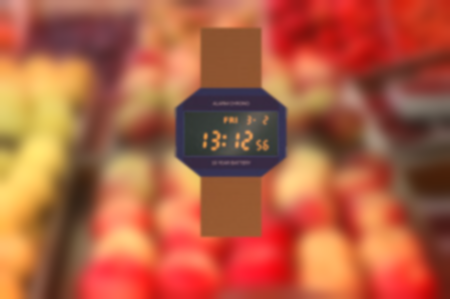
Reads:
{"hour": 13, "minute": 12}
